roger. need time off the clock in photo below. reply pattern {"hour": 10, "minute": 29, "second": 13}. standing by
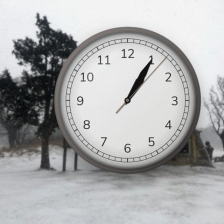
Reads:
{"hour": 1, "minute": 5, "second": 7}
